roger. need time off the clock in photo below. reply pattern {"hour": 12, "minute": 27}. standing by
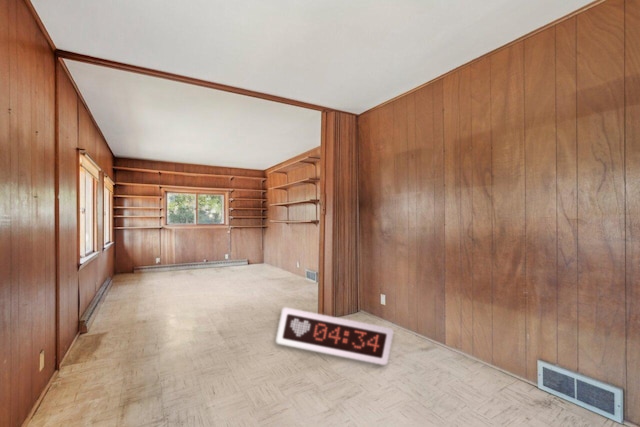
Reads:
{"hour": 4, "minute": 34}
